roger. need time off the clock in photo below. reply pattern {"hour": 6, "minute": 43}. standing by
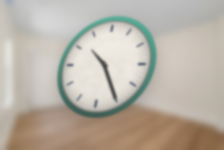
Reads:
{"hour": 10, "minute": 25}
